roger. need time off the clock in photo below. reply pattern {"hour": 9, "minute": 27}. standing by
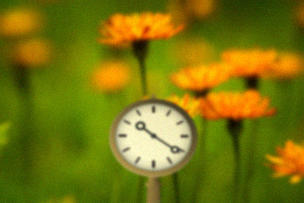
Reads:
{"hour": 10, "minute": 21}
